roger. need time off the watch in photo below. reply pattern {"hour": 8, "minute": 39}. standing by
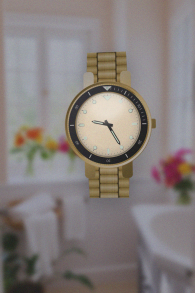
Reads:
{"hour": 9, "minute": 25}
